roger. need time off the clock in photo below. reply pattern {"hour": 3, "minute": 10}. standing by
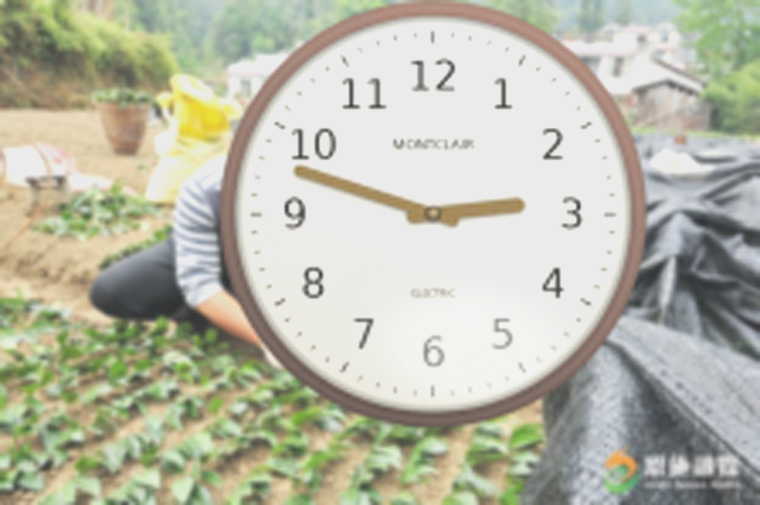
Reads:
{"hour": 2, "minute": 48}
